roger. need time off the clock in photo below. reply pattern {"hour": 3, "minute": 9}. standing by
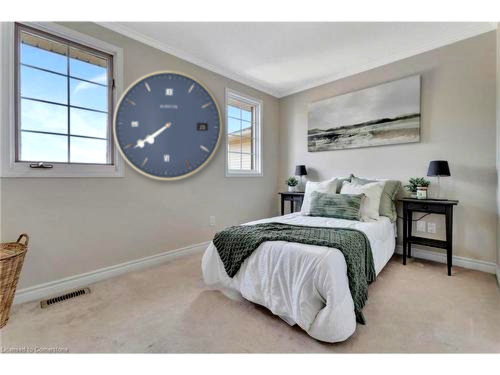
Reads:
{"hour": 7, "minute": 39}
